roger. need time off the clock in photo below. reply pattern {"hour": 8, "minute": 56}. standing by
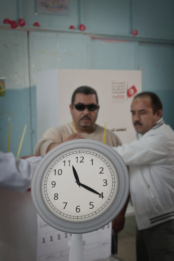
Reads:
{"hour": 11, "minute": 20}
